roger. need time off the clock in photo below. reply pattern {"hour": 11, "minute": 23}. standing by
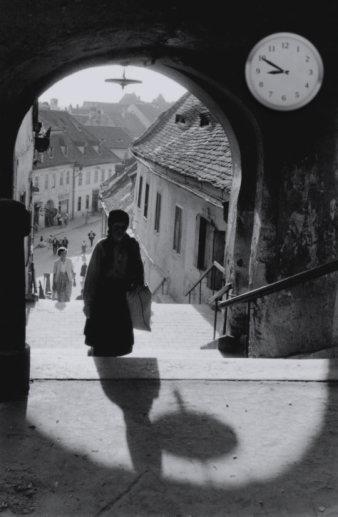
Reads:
{"hour": 8, "minute": 50}
